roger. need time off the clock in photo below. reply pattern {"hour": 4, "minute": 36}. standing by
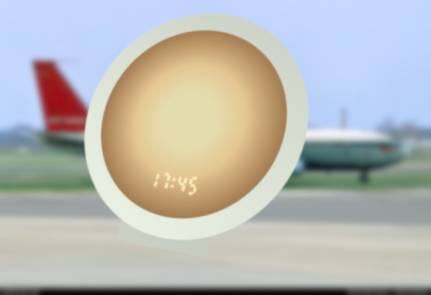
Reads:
{"hour": 17, "minute": 45}
